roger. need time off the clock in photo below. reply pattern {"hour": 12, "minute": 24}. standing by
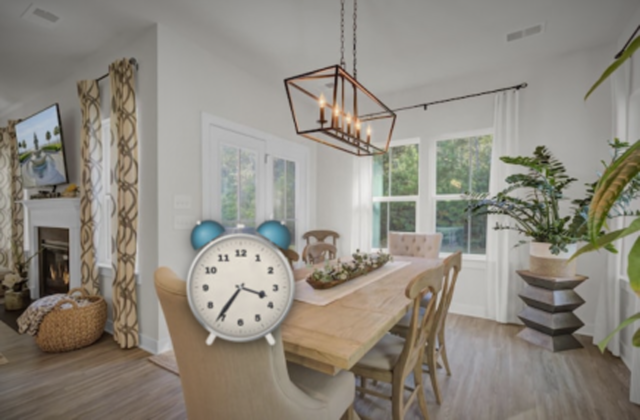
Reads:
{"hour": 3, "minute": 36}
